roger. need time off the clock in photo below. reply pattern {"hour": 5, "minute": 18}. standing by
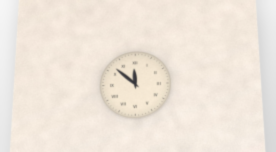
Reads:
{"hour": 11, "minute": 52}
